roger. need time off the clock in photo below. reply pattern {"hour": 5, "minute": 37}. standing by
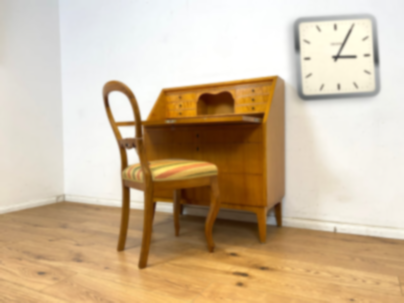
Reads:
{"hour": 3, "minute": 5}
